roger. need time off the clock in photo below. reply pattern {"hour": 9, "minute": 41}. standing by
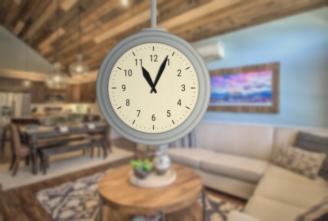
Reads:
{"hour": 11, "minute": 4}
